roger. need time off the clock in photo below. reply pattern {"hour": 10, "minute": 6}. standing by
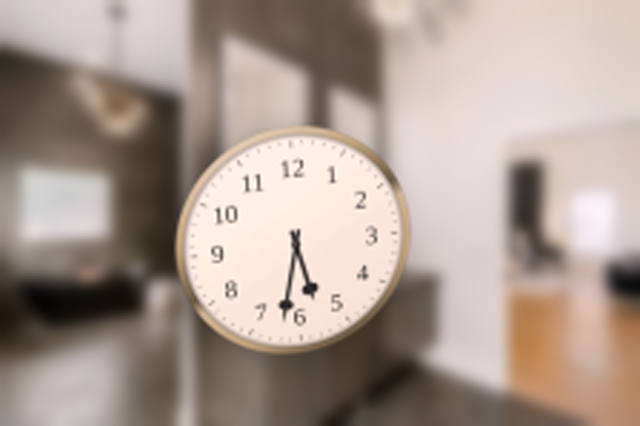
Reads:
{"hour": 5, "minute": 32}
